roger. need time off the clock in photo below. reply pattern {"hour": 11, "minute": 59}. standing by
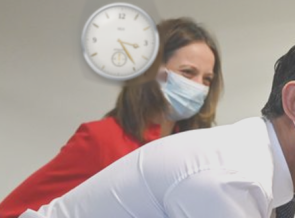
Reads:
{"hour": 3, "minute": 24}
